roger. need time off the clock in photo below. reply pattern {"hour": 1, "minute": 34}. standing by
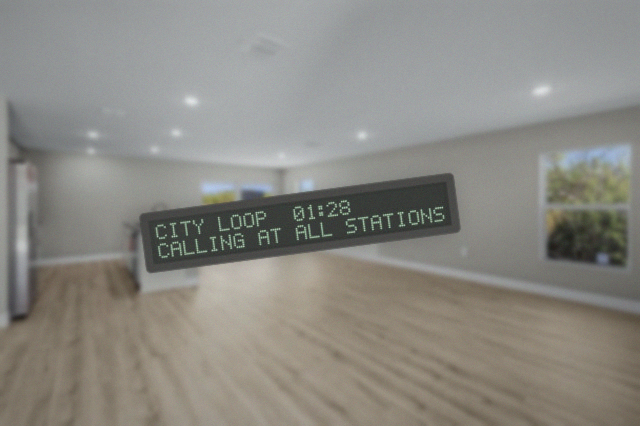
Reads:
{"hour": 1, "minute": 28}
